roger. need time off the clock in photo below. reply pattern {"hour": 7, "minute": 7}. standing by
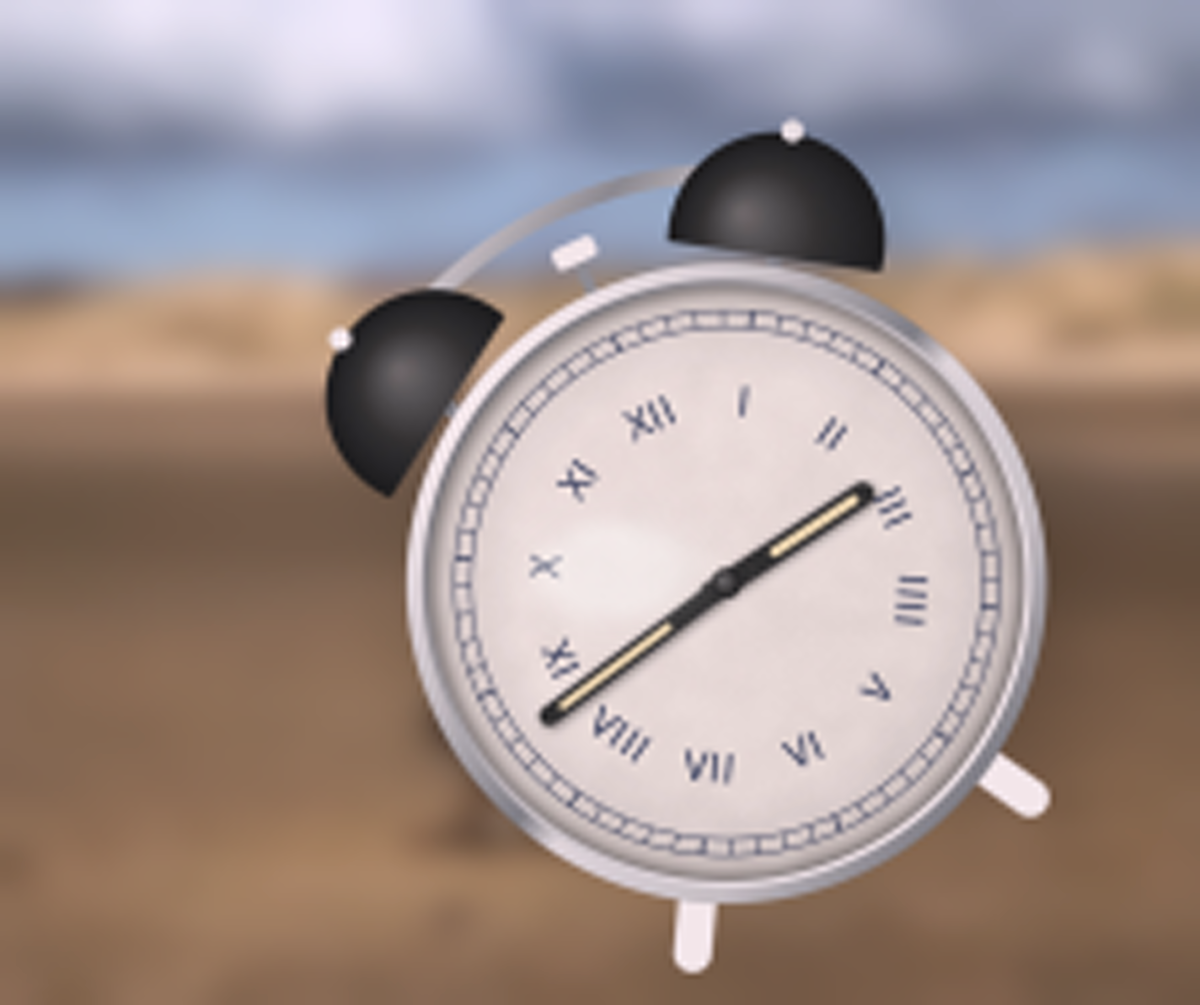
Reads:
{"hour": 2, "minute": 43}
